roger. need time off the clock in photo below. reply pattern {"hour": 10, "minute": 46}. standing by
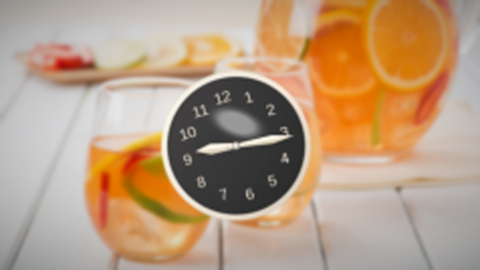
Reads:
{"hour": 9, "minute": 16}
